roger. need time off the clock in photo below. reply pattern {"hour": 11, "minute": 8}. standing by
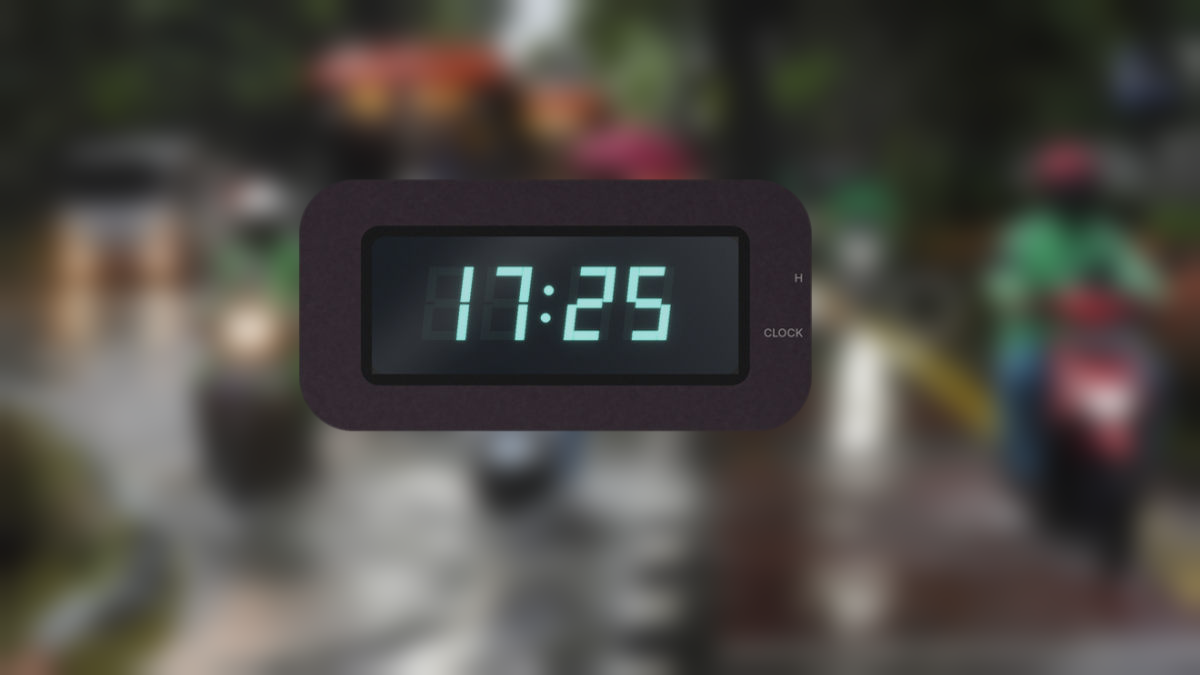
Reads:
{"hour": 17, "minute": 25}
